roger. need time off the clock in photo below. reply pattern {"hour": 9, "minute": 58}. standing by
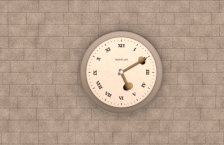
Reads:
{"hour": 5, "minute": 10}
